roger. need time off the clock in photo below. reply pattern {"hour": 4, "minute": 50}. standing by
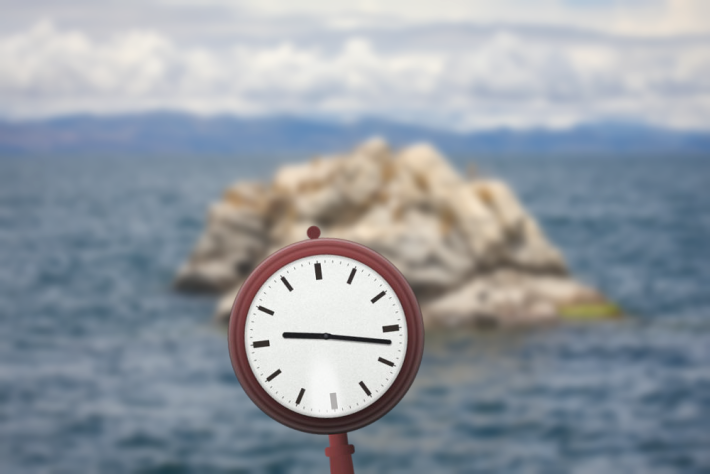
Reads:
{"hour": 9, "minute": 17}
